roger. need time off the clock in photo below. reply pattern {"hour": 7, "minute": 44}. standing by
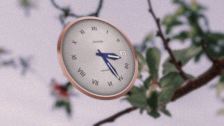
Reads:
{"hour": 3, "minute": 26}
